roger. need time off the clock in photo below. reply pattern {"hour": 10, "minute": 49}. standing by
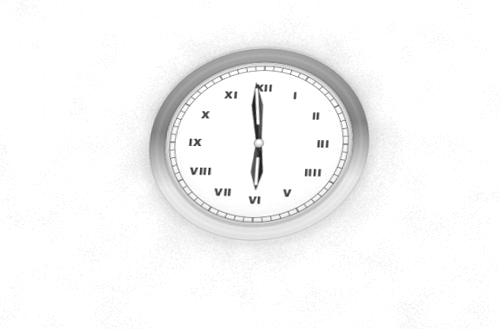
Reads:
{"hour": 5, "minute": 59}
